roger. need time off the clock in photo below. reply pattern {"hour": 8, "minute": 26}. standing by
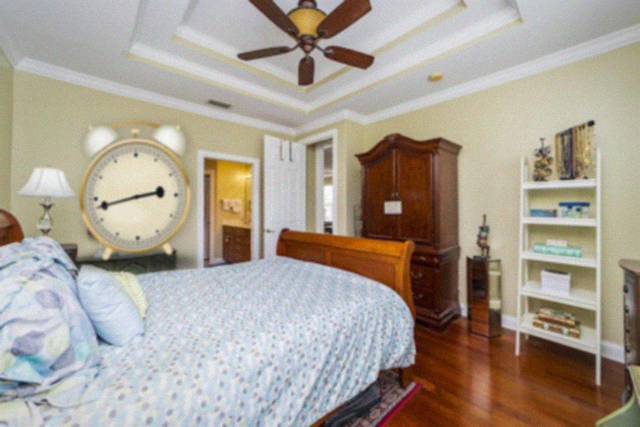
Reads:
{"hour": 2, "minute": 43}
